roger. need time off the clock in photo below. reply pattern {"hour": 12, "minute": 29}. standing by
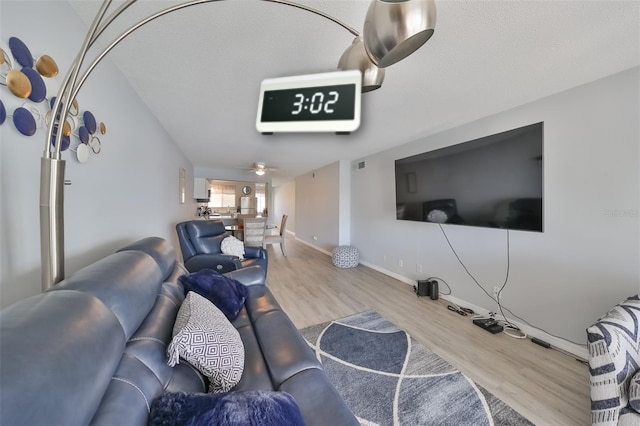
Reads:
{"hour": 3, "minute": 2}
